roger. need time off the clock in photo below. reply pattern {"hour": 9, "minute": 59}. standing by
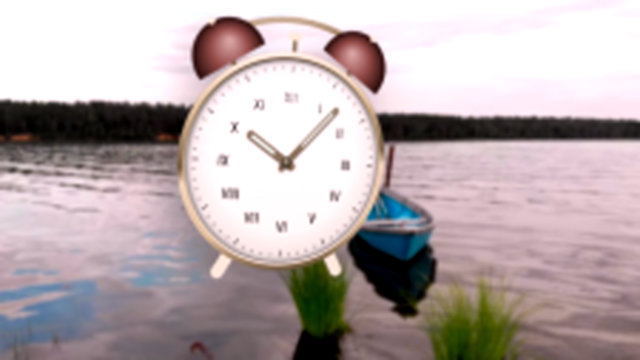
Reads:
{"hour": 10, "minute": 7}
